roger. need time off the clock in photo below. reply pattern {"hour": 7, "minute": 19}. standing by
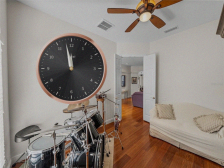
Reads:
{"hour": 11, "minute": 58}
